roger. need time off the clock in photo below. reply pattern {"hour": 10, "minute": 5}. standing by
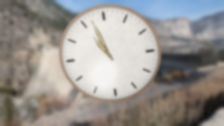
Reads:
{"hour": 10, "minute": 57}
